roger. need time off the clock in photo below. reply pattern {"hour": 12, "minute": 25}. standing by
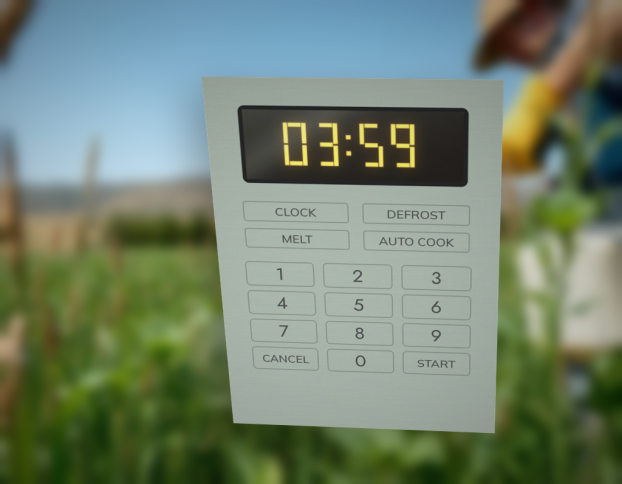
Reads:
{"hour": 3, "minute": 59}
